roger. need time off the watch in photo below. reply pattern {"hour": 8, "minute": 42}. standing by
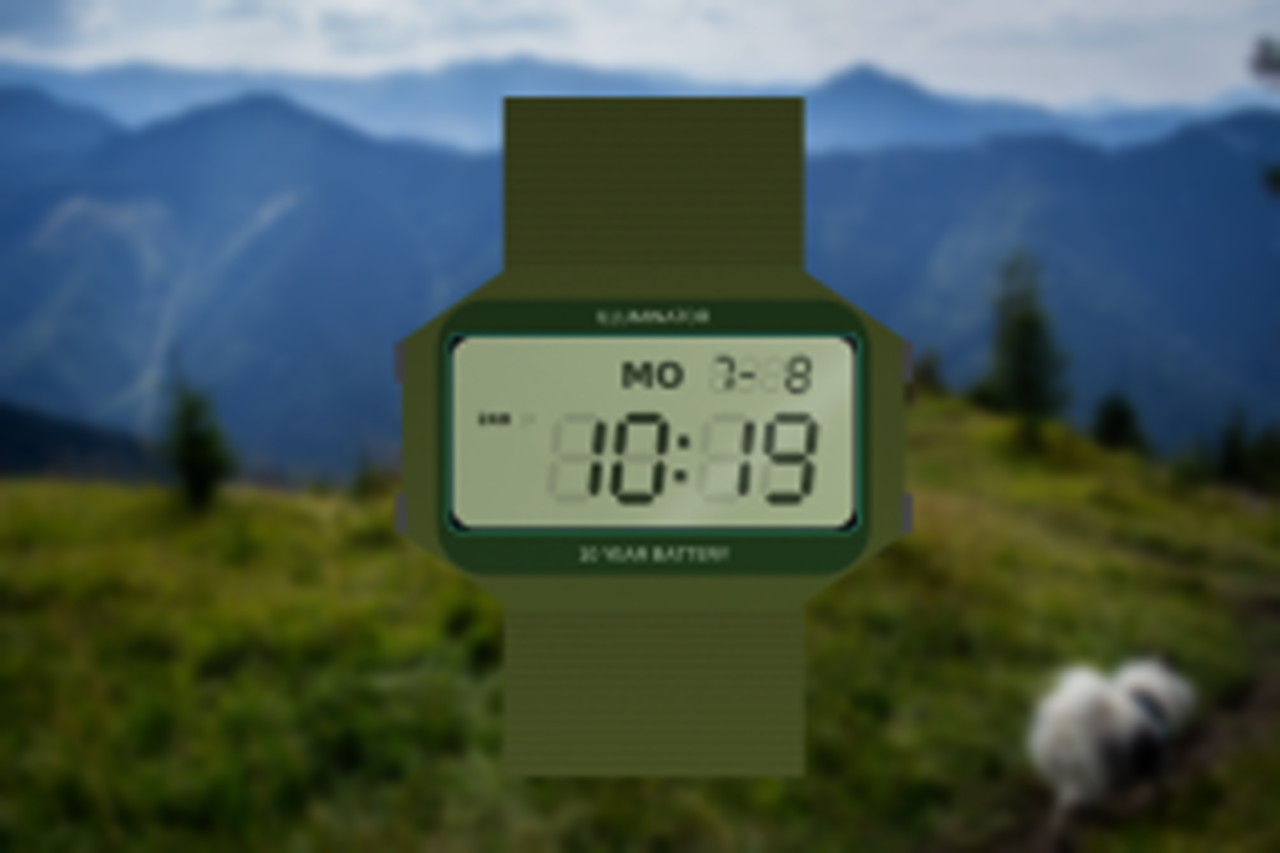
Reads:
{"hour": 10, "minute": 19}
